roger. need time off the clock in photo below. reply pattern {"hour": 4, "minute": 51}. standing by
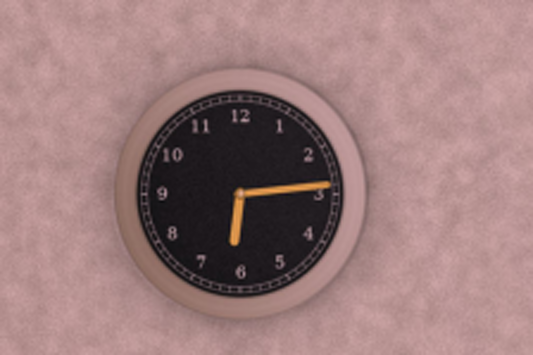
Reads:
{"hour": 6, "minute": 14}
